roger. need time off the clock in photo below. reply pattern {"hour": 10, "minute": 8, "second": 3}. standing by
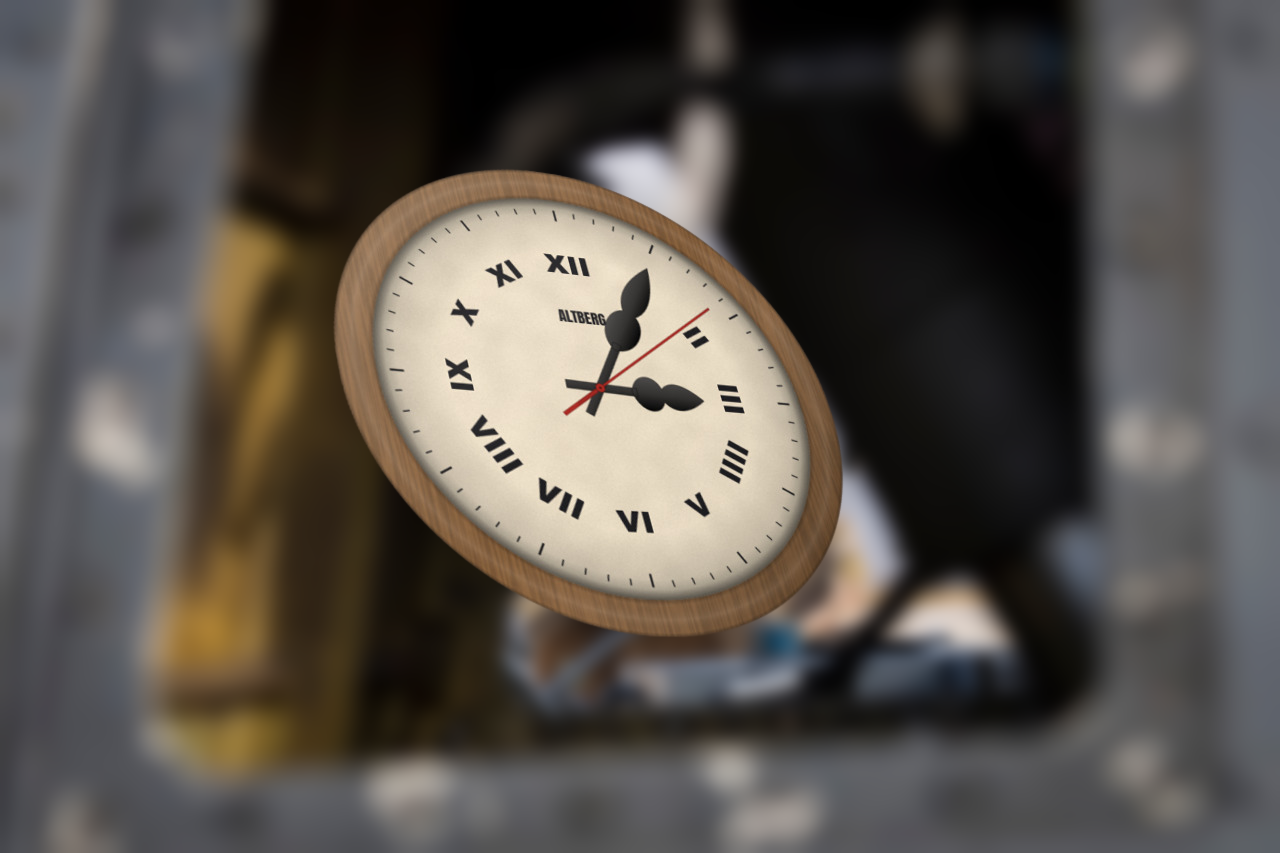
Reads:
{"hour": 3, "minute": 5, "second": 9}
